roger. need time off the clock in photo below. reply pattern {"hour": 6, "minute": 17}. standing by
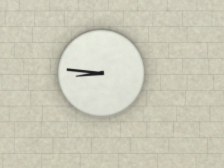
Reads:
{"hour": 8, "minute": 46}
